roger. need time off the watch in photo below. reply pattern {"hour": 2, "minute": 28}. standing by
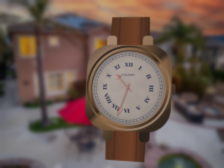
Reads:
{"hour": 10, "minute": 33}
